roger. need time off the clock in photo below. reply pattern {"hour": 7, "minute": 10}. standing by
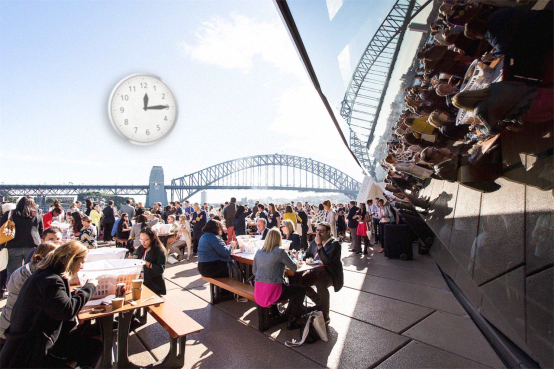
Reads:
{"hour": 12, "minute": 15}
